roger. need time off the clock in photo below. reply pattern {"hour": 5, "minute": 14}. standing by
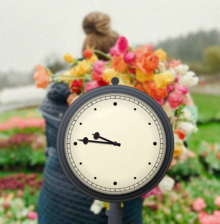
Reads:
{"hour": 9, "minute": 46}
